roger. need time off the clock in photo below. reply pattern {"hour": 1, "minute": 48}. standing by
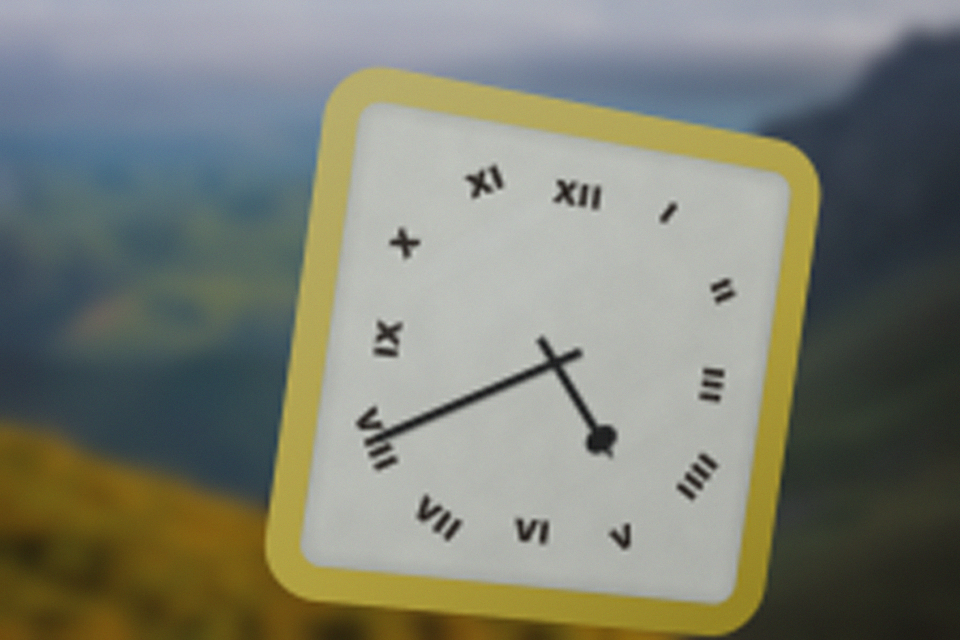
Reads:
{"hour": 4, "minute": 40}
